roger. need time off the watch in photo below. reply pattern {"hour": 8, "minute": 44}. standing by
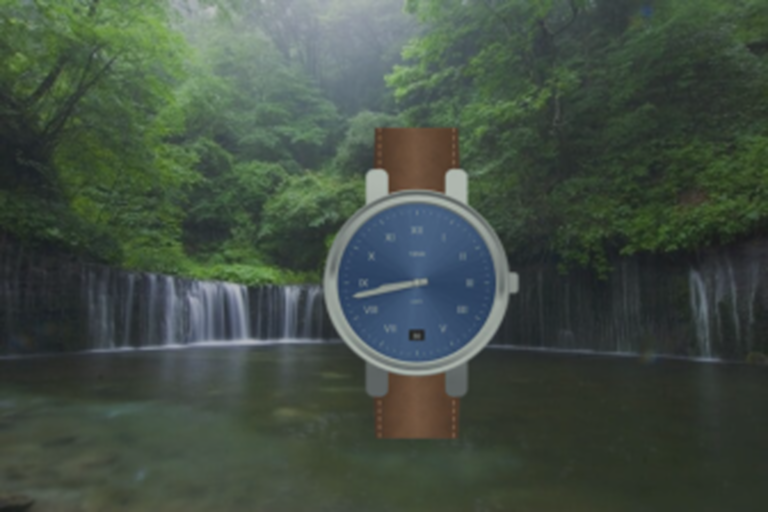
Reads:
{"hour": 8, "minute": 43}
